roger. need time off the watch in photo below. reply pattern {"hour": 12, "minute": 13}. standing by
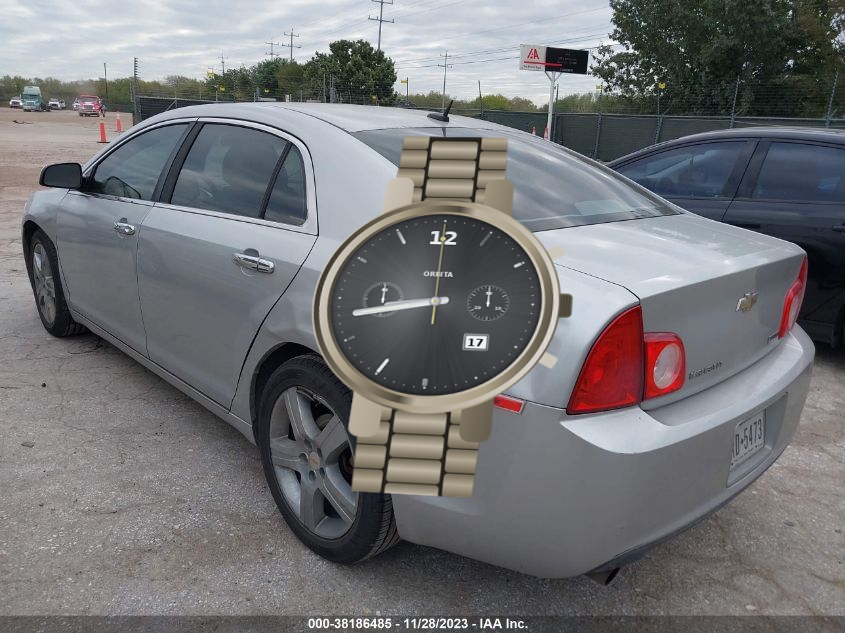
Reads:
{"hour": 8, "minute": 43}
